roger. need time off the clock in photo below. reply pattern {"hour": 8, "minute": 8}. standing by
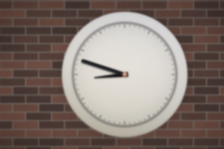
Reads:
{"hour": 8, "minute": 48}
